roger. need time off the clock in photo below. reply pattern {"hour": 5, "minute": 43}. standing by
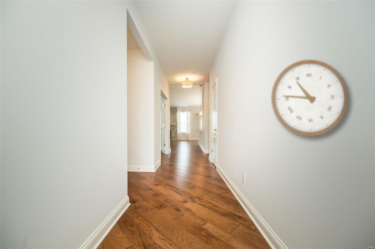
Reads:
{"hour": 10, "minute": 46}
